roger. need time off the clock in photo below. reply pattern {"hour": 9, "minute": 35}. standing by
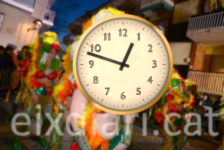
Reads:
{"hour": 12, "minute": 48}
